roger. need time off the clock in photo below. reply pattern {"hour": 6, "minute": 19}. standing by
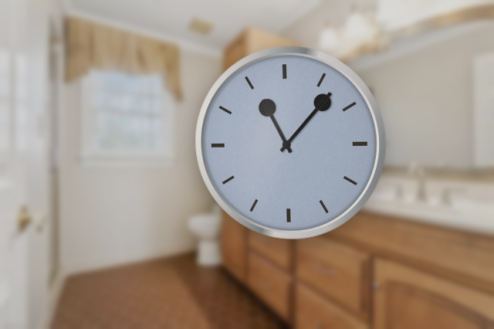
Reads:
{"hour": 11, "minute": 7}
